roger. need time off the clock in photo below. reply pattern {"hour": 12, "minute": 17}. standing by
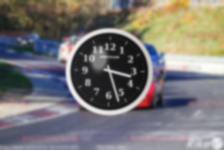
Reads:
{"hour": 3, "minute": 27}
